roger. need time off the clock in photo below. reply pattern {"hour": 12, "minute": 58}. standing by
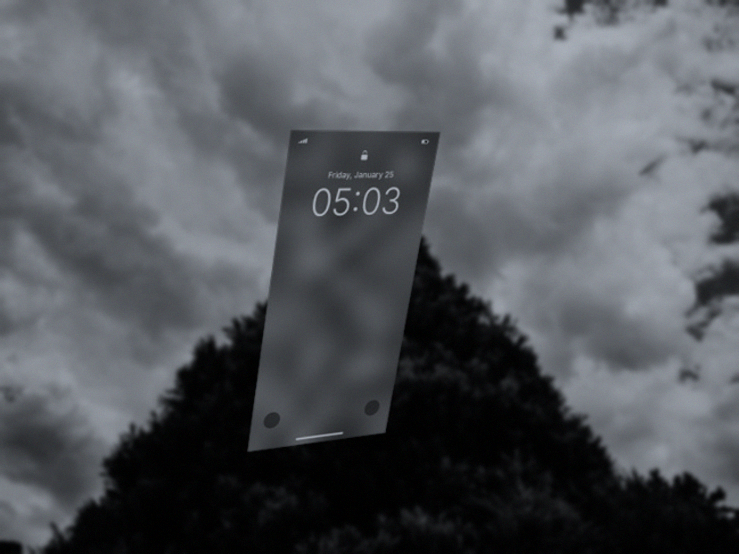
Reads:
{"hour": 5, "minute": 3}
